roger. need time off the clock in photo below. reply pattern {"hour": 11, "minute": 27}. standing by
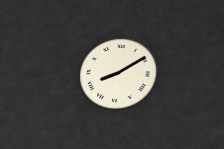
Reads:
{"hour": 8, "minute": 9}
